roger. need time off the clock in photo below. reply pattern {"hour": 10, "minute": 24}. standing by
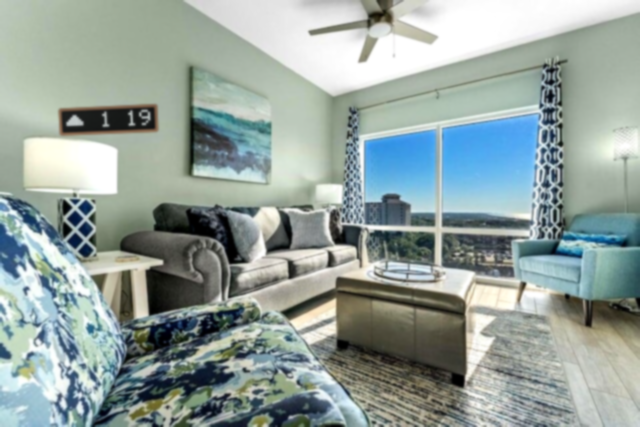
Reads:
{"hour": 1, "minute": 19}
